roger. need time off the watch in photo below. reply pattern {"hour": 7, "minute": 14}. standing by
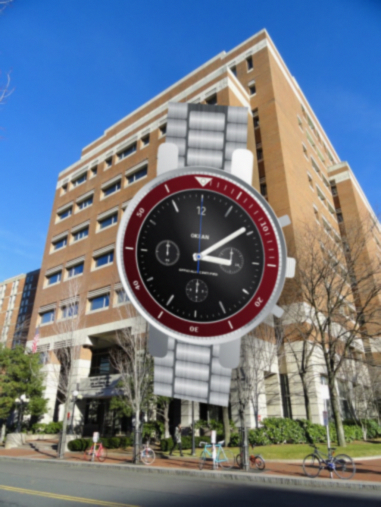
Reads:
{"hour": 3, "minute": 9}
